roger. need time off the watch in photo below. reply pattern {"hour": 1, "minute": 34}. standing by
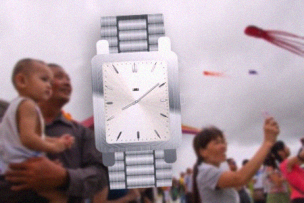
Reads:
{"hour": 8, "minute": 9}
